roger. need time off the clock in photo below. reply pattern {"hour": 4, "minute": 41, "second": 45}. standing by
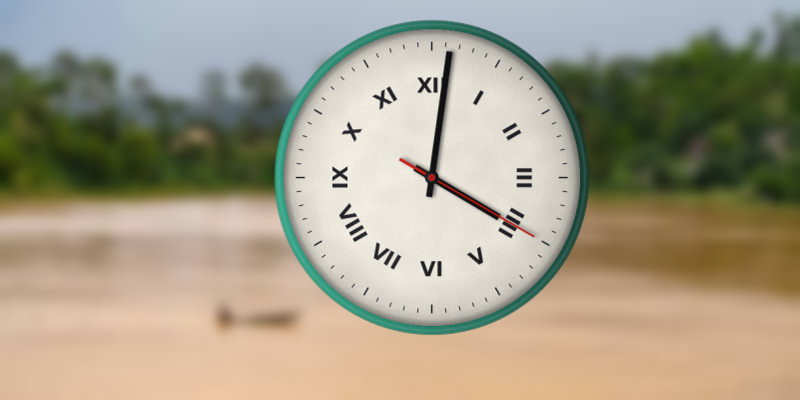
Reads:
{"hour": 4, "minute": 1, "second": 20}
